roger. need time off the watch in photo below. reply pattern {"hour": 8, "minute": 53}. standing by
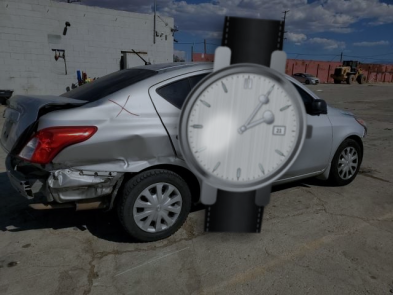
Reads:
{"hour": 2, "minute": 5}
